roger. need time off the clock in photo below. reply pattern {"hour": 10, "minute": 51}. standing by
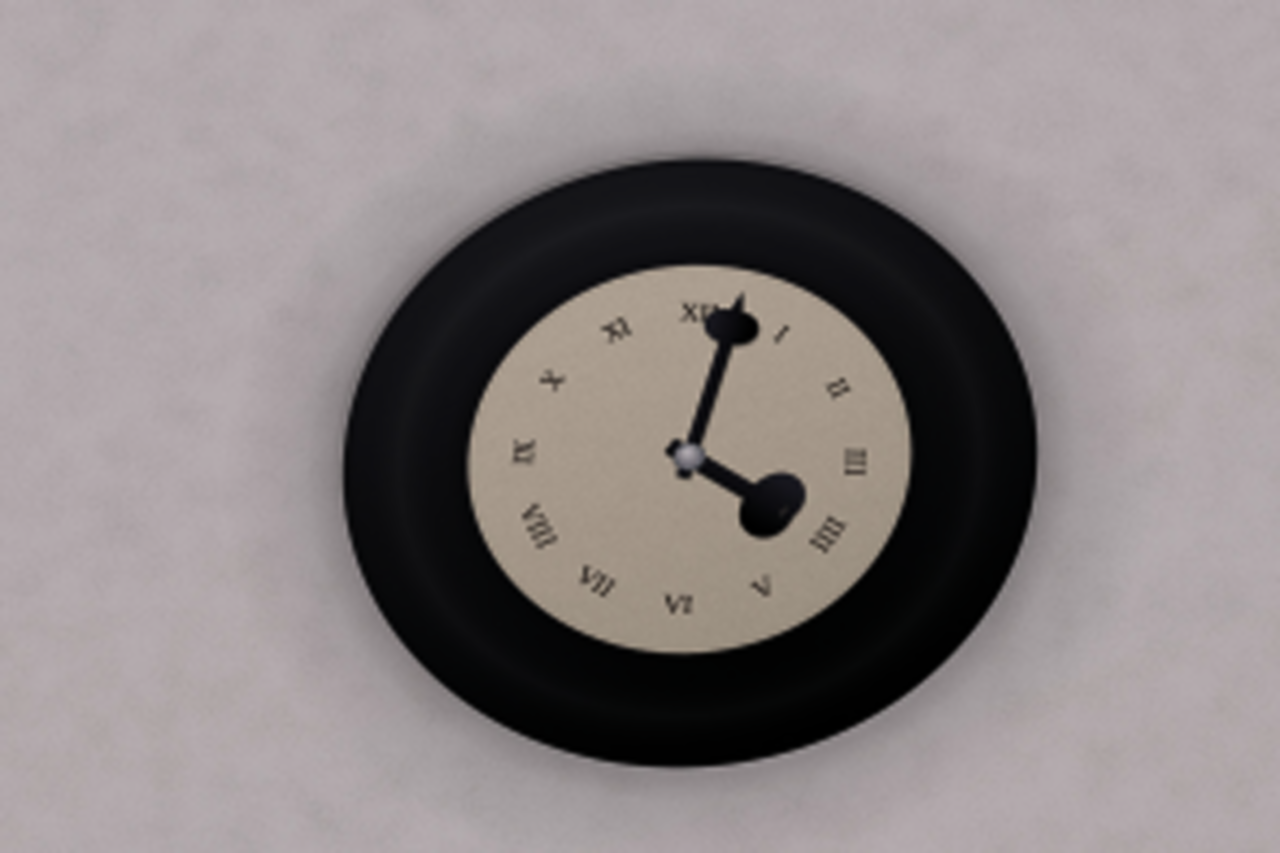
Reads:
{"hour": 4, "minute": 2}
